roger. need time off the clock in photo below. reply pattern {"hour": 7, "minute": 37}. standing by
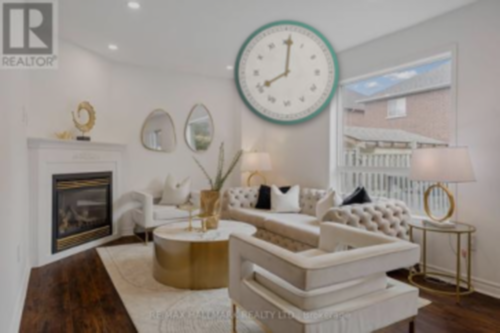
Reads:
{"hour": 8, "minute": 1}
